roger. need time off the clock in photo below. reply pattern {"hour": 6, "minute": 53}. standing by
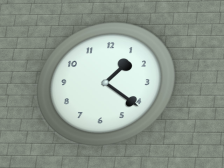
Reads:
{"hour": 1, "minute": 21}
